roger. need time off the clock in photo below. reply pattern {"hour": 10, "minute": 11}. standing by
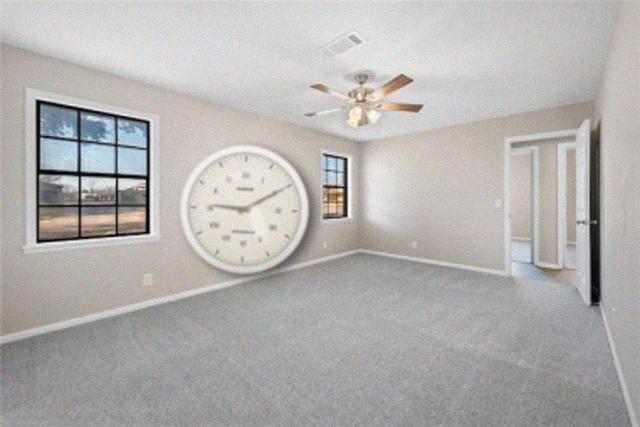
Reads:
{"hour": 9, "minute": 10}
